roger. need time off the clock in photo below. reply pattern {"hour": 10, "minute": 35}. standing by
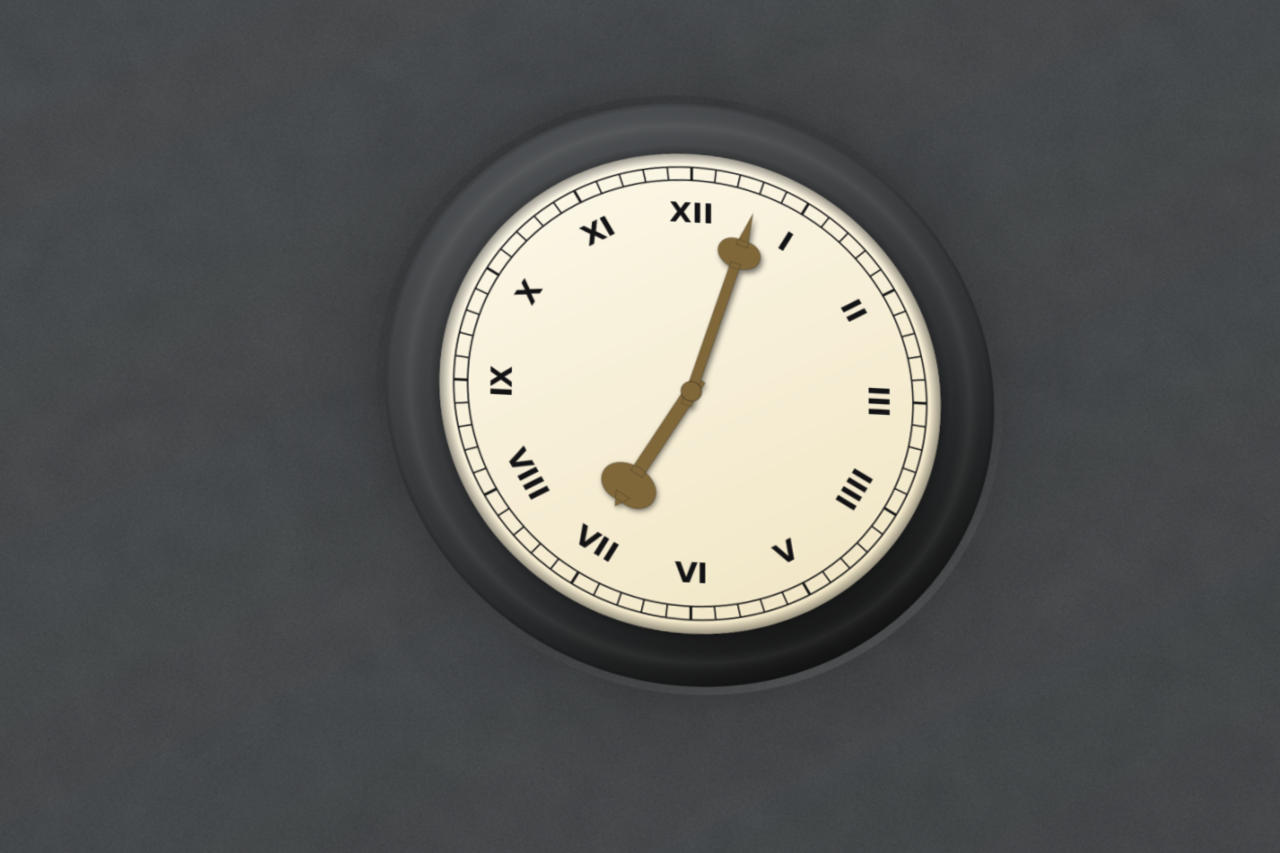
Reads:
{"hour": 7, "minute": 3}
